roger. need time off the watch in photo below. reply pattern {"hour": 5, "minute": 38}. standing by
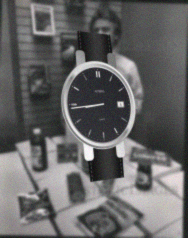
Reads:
{"hour": 8, "minute": 44}
